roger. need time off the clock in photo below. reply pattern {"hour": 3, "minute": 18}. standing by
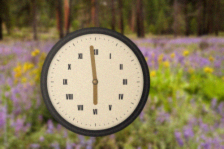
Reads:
{"hour": 5, "minute": 59}
